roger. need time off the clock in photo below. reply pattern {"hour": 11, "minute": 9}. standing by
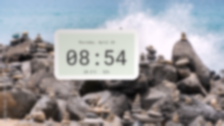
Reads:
{"hour": 8, "minute": 54}
